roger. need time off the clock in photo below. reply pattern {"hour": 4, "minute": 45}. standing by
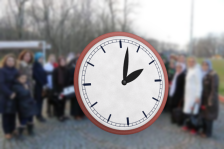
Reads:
{"hour": 2, "minute": 2}
